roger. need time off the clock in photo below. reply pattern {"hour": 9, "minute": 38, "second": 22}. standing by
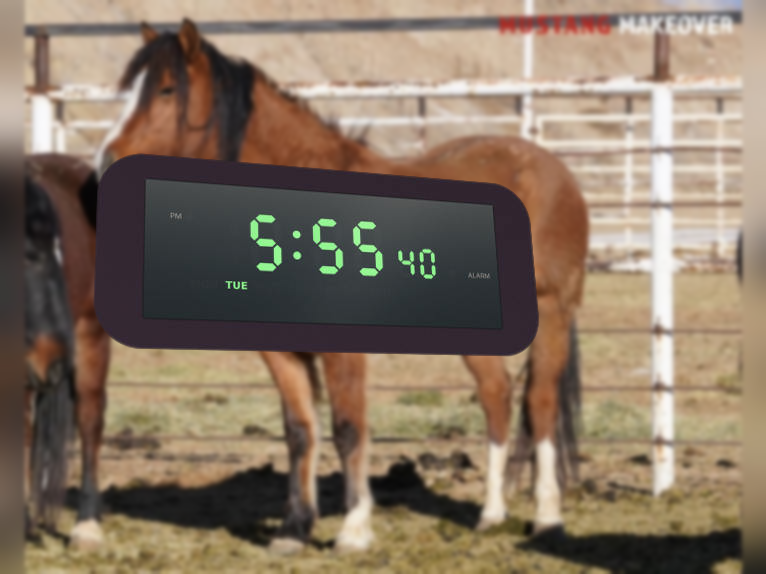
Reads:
{"hour": 5, "minute": 55, "second": 40}
